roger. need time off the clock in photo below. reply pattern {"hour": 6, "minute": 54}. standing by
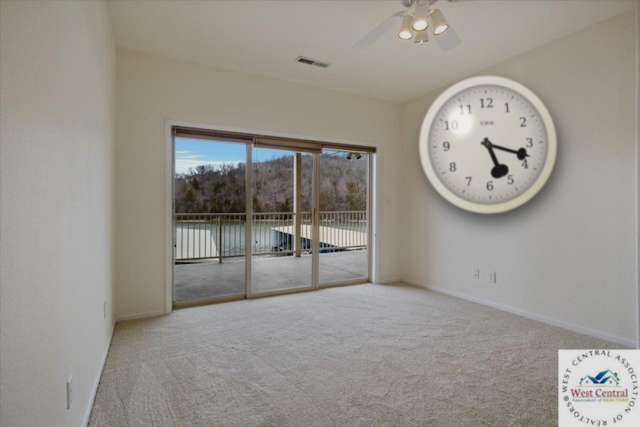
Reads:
{"hour": 5, "minute": 18}
